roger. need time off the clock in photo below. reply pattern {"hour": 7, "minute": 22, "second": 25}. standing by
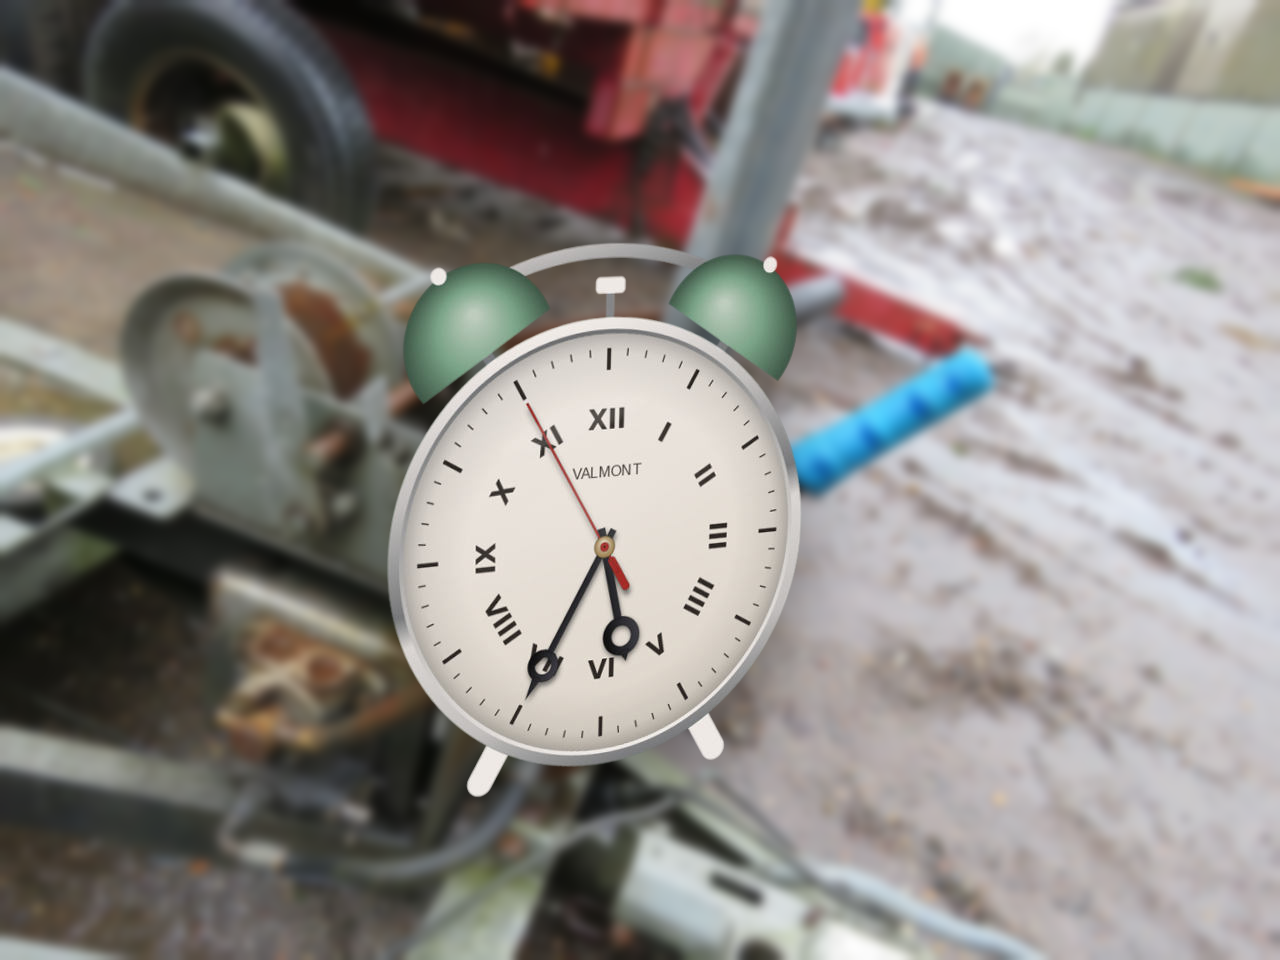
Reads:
{"hour": 5, "minute": 34, "second": 55}
